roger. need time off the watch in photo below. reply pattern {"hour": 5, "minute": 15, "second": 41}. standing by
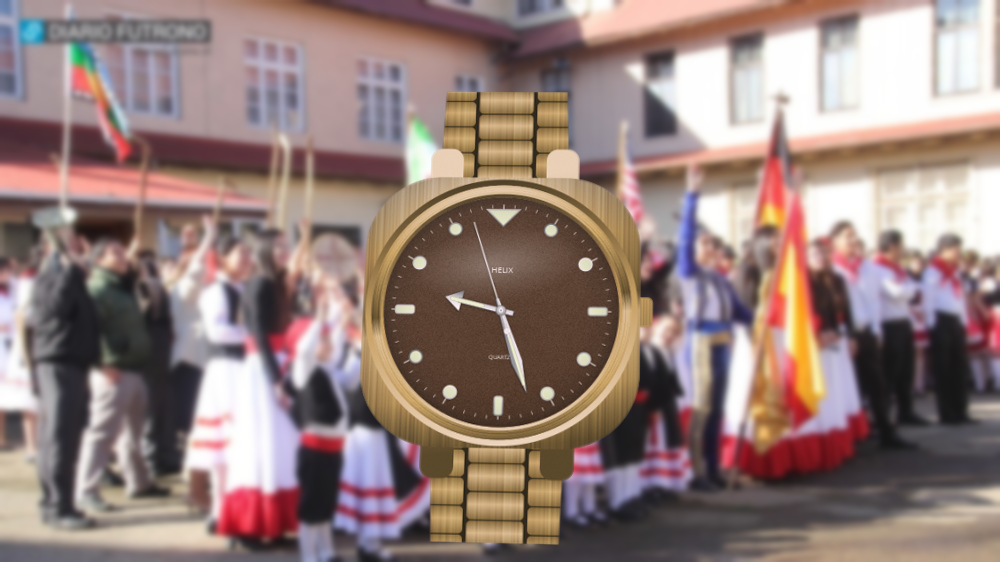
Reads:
{"hour": 9, "minute": 26, "second": 57}
